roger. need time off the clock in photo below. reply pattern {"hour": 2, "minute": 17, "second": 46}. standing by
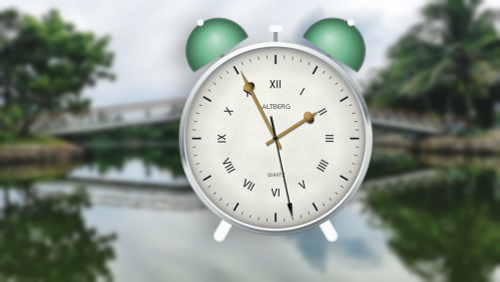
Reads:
{"hour": 1, "minute": 55, "second": 28}
